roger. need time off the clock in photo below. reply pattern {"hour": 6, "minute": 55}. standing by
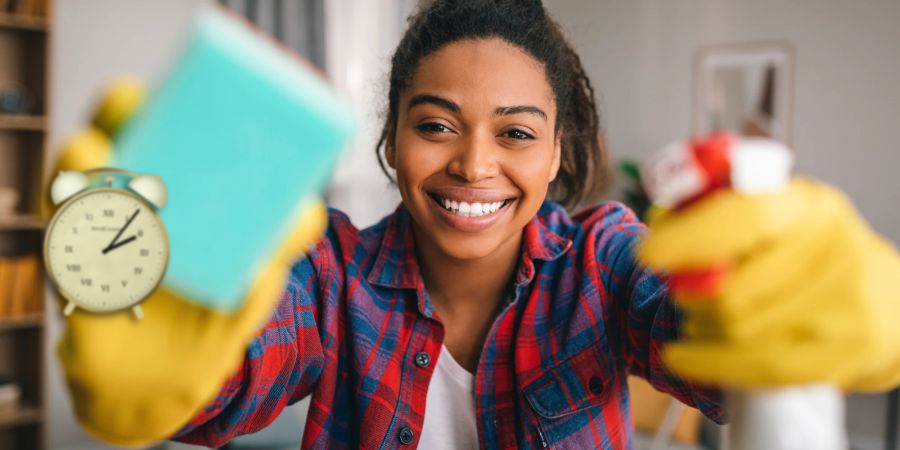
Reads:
{"hour": 2, "minute": 6}
